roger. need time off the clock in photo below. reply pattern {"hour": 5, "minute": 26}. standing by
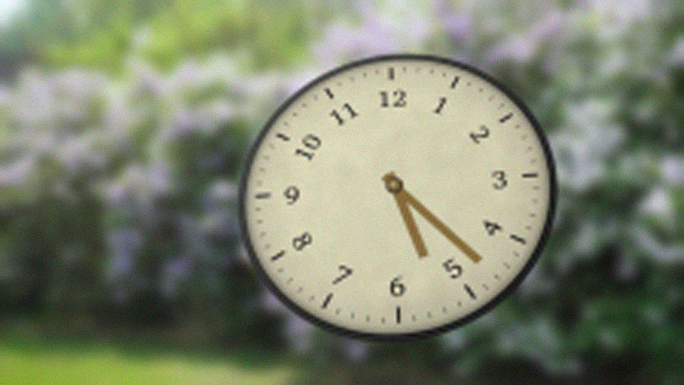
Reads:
{"hour": 5, "minute": 23}
